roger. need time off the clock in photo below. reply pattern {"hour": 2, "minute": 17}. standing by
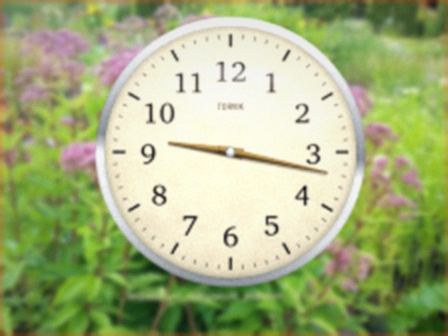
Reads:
{"hour": 9, "minute": 17}
